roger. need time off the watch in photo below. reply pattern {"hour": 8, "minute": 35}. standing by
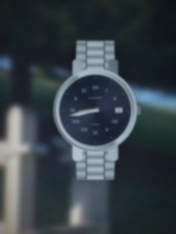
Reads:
{"hour": 8, "minute": 43}
